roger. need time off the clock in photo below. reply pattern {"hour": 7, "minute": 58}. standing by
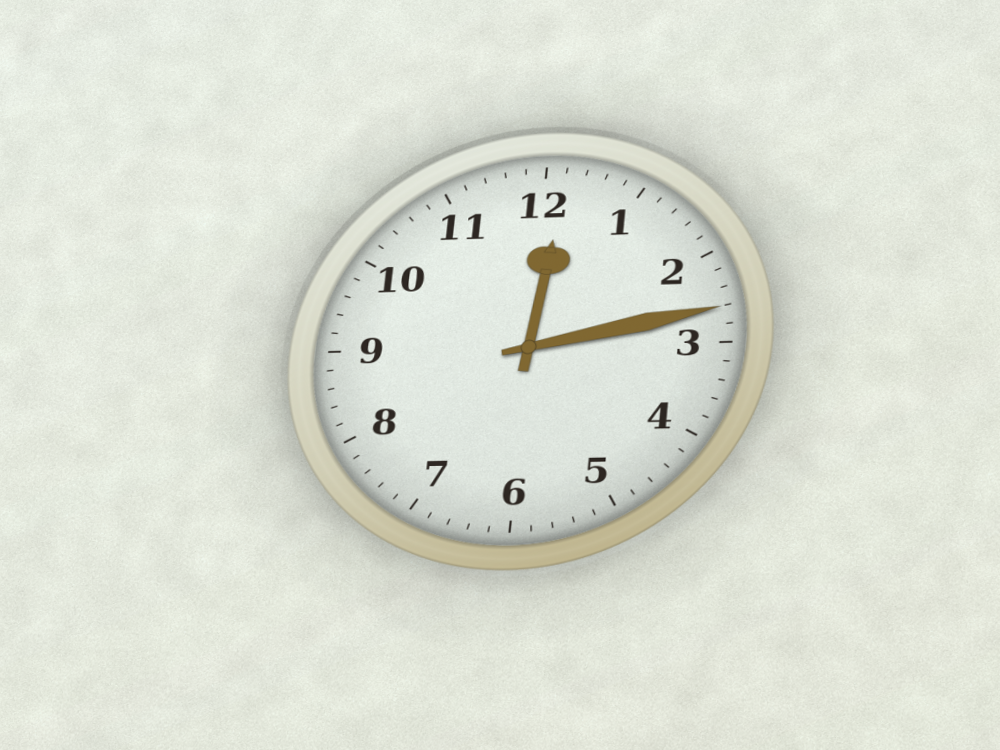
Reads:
{"hour": 12, "minute": 13}
